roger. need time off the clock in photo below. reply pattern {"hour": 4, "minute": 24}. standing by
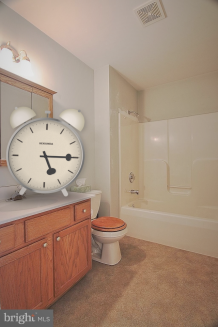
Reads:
{"hour": 5, "minute": 15}
